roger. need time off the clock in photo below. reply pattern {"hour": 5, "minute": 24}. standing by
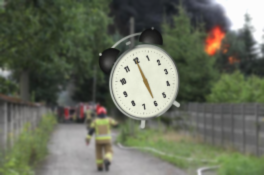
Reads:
{"hour": 6, "minute": 0}
